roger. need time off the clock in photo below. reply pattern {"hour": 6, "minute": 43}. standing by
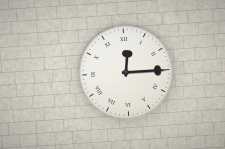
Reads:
{"hour": 12, "minute": 15}
